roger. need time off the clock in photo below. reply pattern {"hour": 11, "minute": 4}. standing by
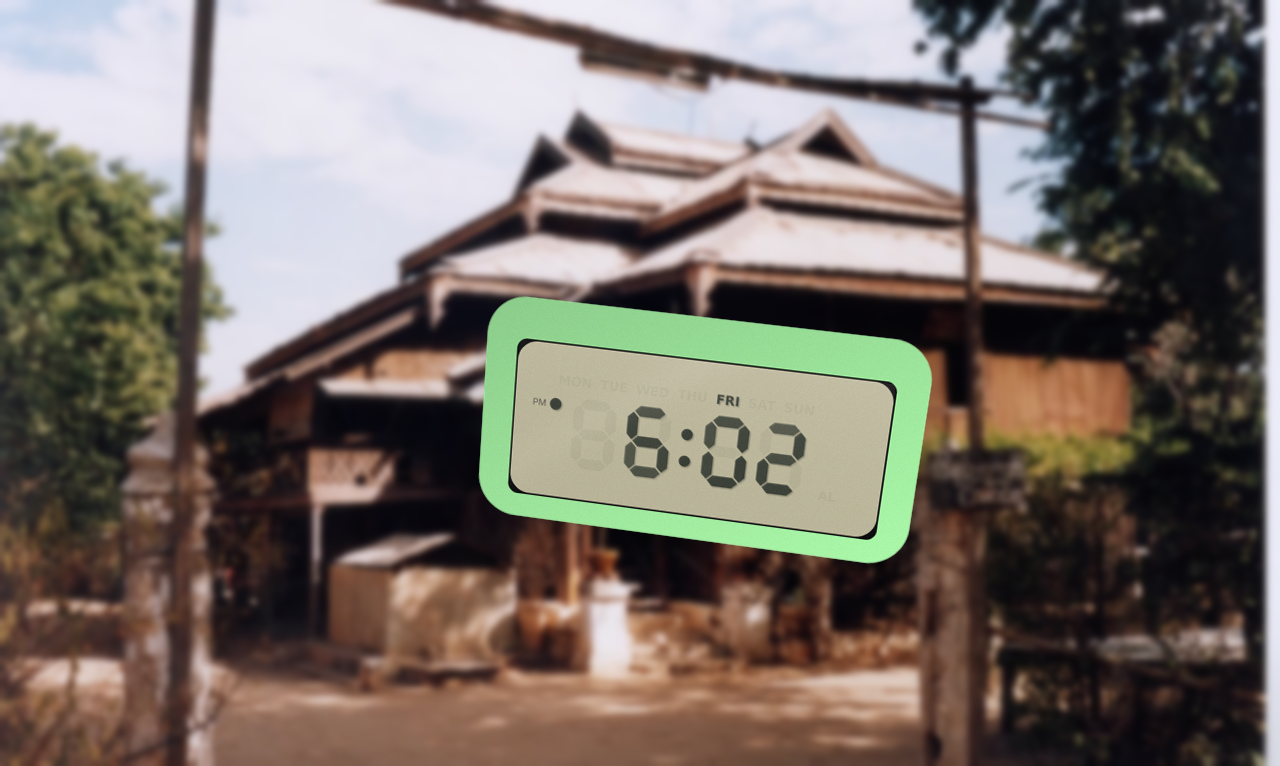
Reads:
{"hour": 6, "minute": 2}
